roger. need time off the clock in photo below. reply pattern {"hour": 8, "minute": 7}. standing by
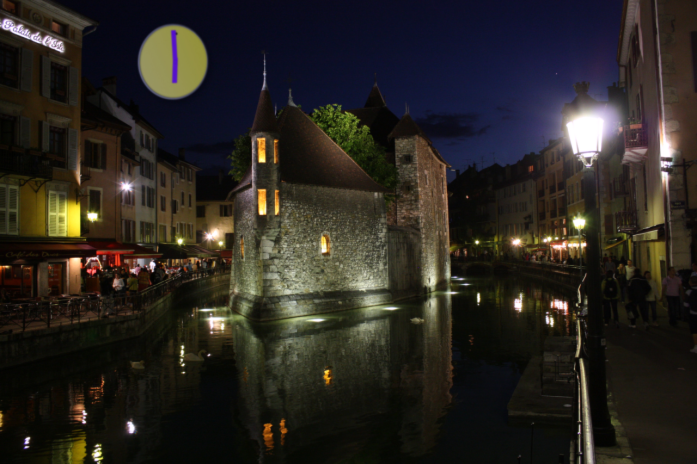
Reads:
{"hour": 5, "minute": 59}
